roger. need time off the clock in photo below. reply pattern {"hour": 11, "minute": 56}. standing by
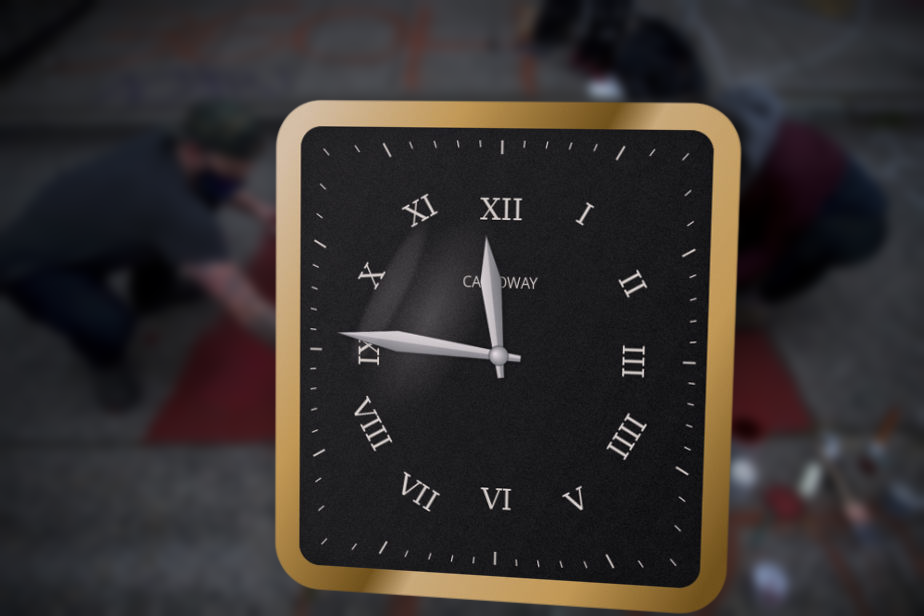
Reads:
{"hour": 11, "minute": 46}
